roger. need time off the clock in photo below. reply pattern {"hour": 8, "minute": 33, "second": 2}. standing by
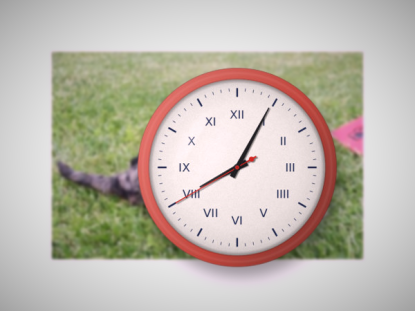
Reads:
{"hour": 8, "minute": 4, "second": 40}
